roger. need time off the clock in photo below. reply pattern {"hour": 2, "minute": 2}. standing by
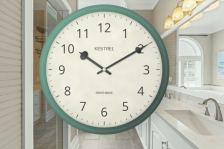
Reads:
{"hour": 10, "minute": 10}
